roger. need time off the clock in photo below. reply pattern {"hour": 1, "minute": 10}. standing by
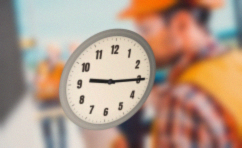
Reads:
{"hour": 9, "minute": 15}
